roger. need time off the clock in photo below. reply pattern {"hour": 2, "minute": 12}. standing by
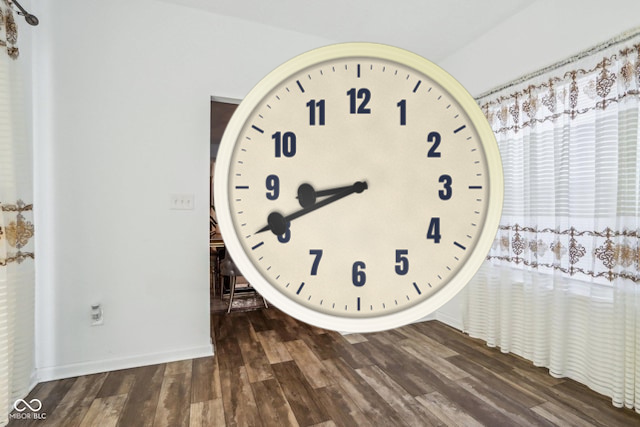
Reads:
{"hour": 8, "minute": 41}
